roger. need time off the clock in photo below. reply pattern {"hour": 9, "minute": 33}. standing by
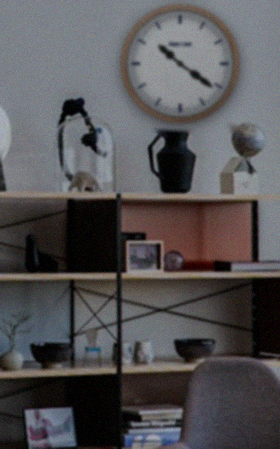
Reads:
{"hour": 10, "minute": 21}
